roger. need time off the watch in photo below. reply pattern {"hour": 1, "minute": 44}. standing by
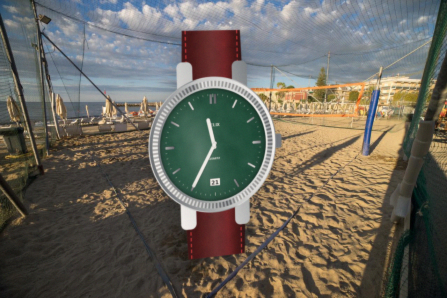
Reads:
{"hour": 11, "minute": 35}
